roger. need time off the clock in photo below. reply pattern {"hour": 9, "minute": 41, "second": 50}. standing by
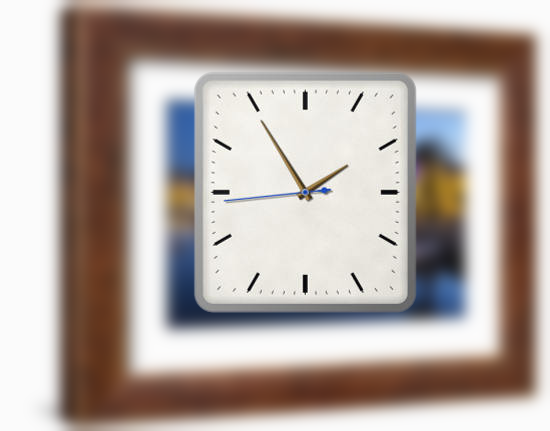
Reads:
{"hour": 1, "minute": 54, "second": 44}
